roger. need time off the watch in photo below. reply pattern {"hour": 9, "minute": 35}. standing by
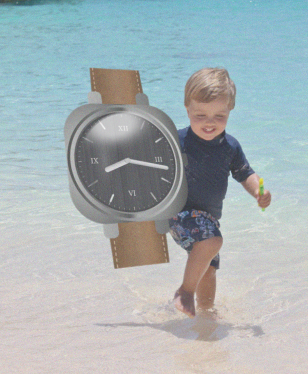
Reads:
{"hour": 8, "minute": 17}
